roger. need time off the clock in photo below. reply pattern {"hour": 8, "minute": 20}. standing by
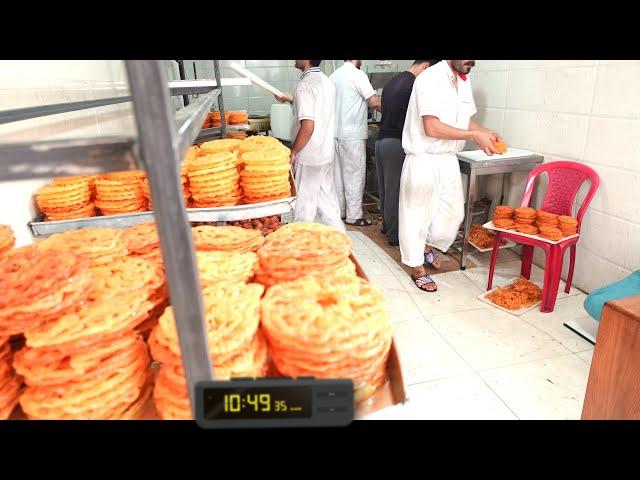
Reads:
{"hour": 10, "minute": 49}
